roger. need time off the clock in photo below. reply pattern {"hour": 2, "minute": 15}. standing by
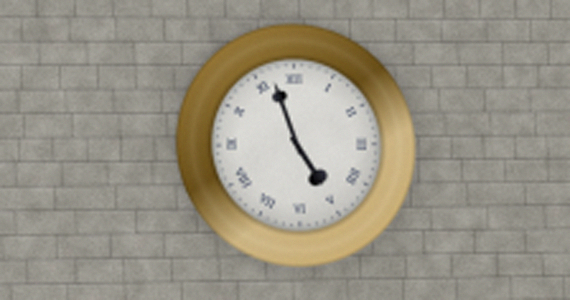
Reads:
{"hour": 4, "minute": 57}
